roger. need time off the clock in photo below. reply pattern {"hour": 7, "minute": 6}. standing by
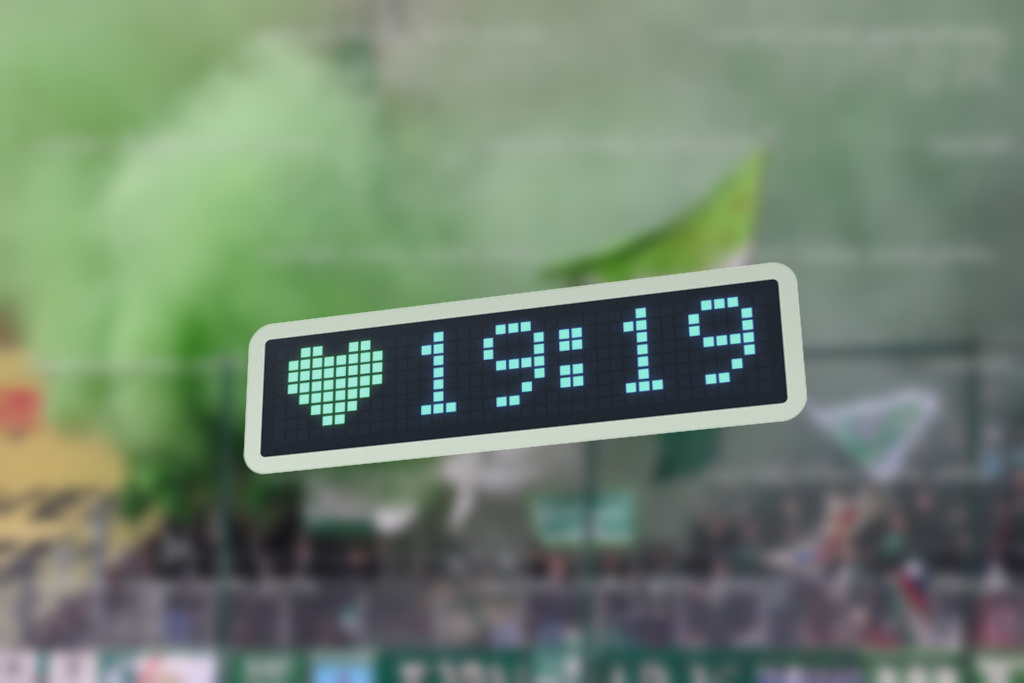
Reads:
{"hour": 19, "minute": 19}
